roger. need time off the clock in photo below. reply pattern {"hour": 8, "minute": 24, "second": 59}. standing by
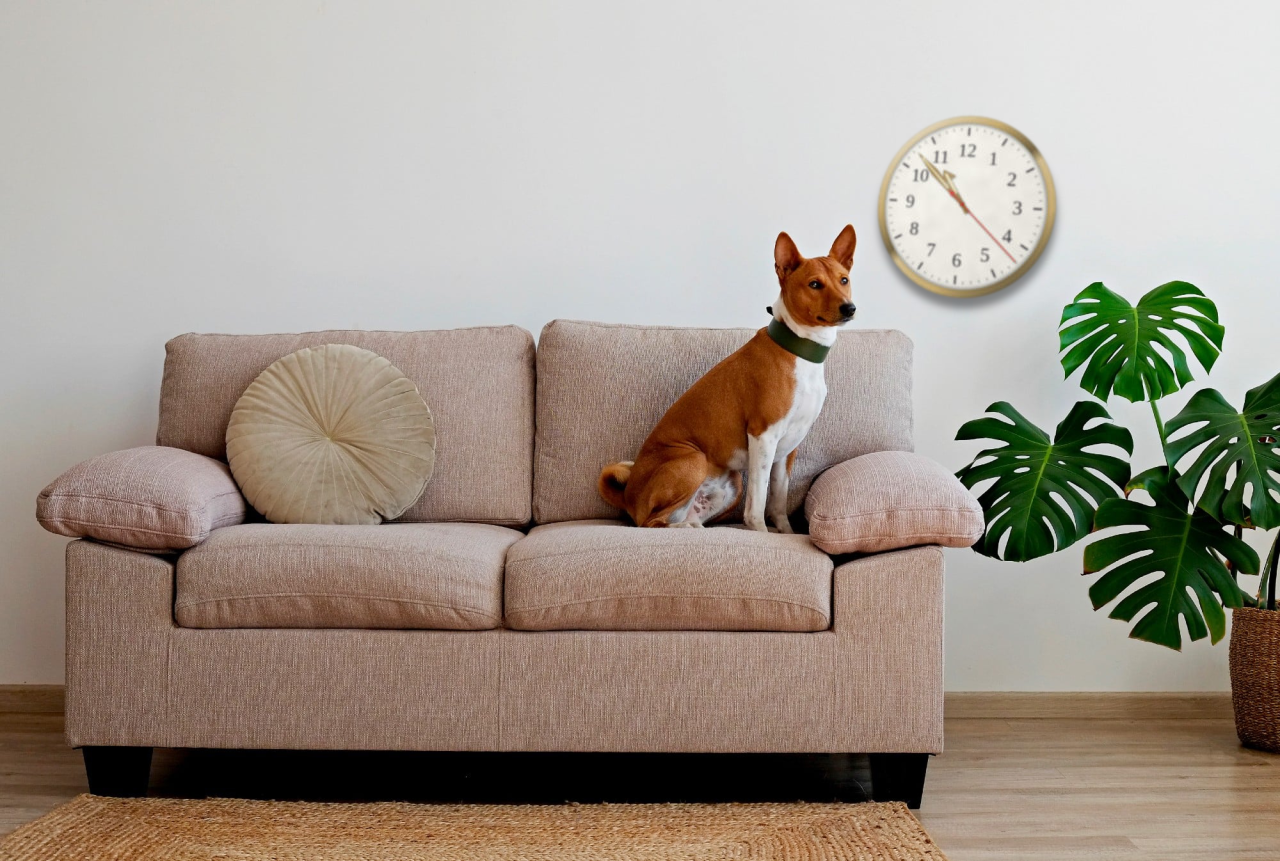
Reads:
{"hour": 10, "minute": 52, "second": 22}
